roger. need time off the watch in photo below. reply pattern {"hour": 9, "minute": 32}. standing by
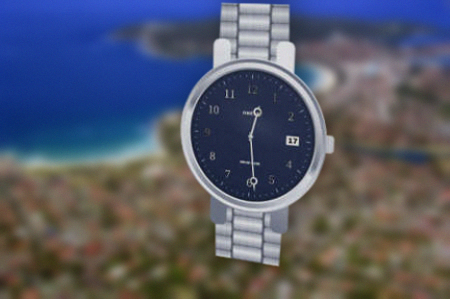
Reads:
{"hour": 12, "minute": 29}
